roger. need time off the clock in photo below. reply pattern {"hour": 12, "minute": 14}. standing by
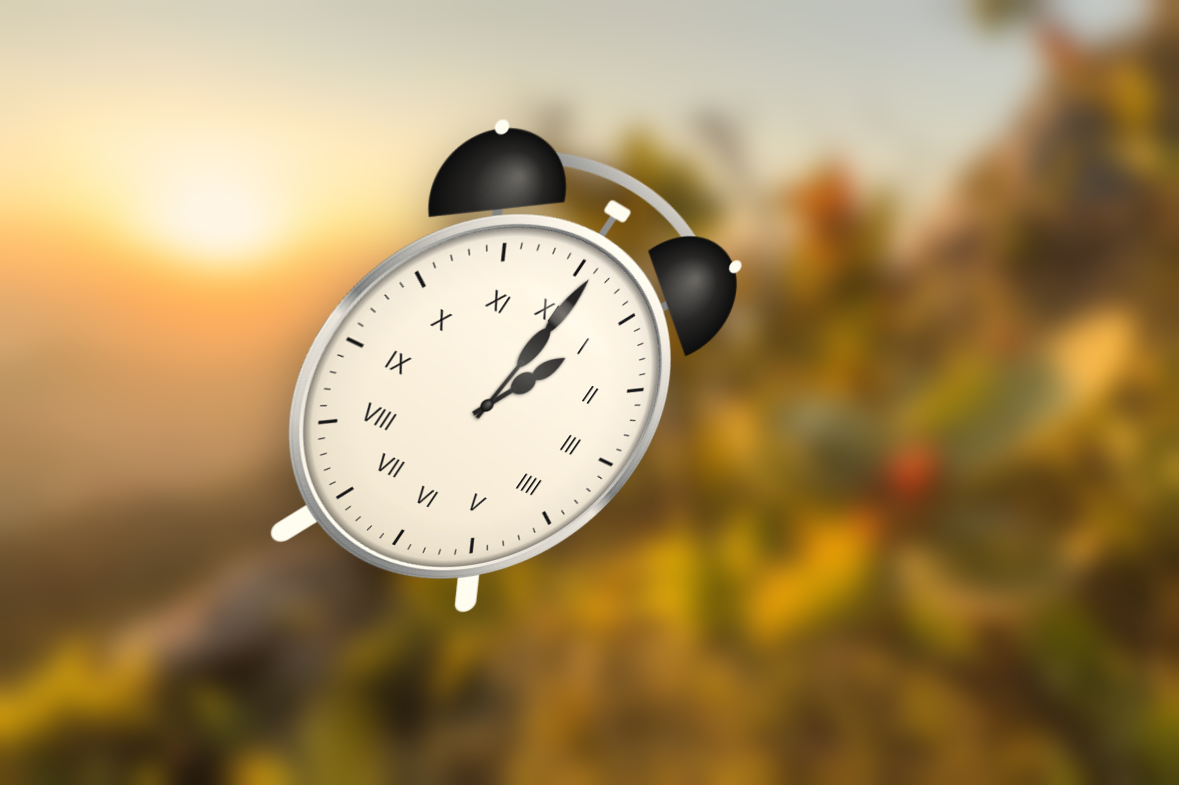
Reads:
{"hour": 1, "minute": 1}
